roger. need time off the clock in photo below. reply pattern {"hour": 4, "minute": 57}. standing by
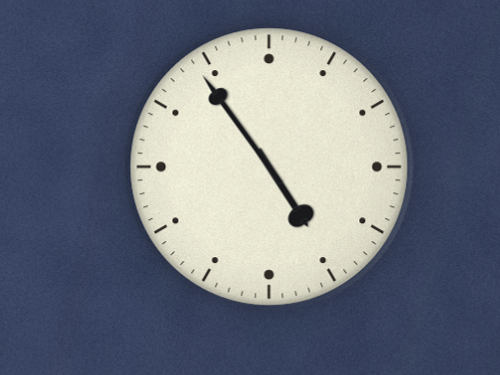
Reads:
{"hour": 4, "minute": 54}
